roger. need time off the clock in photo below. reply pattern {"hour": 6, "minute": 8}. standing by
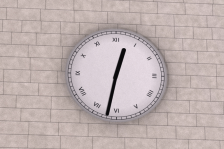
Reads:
{"hour": 12, "minute": 32}
